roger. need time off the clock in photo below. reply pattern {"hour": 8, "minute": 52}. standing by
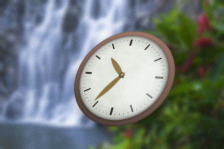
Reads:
{"hour": 10, "minute": 36}
